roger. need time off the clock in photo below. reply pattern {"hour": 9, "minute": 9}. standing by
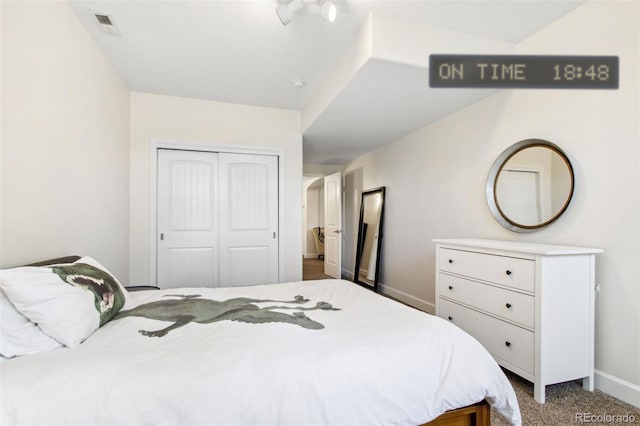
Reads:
{"hour": 18, "minute": 48}
